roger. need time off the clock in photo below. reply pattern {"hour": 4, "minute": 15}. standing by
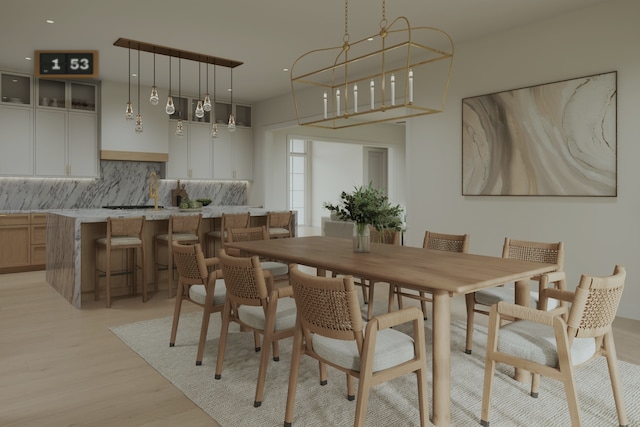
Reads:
{"hour": 1, "minute": 53}
